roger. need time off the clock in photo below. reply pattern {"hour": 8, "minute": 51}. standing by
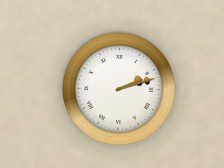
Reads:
{"hour": 2, "minute": 12}
